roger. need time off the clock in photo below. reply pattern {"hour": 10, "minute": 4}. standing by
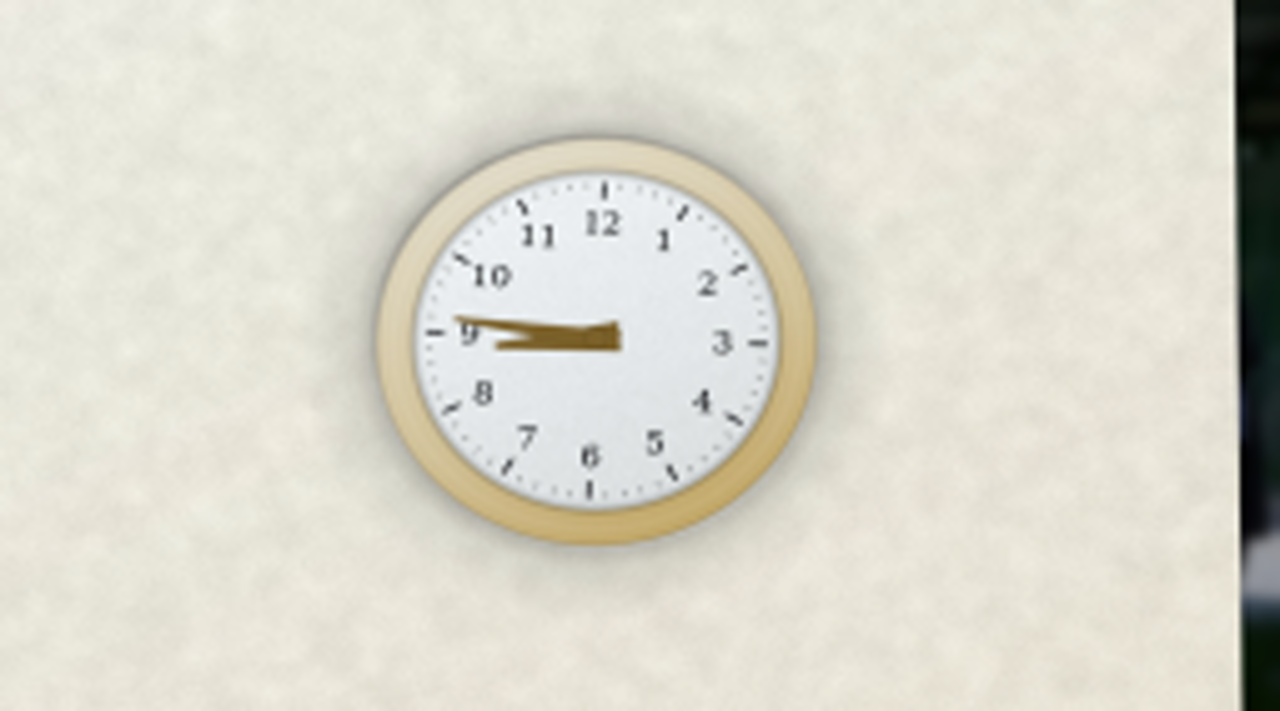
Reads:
{"hour": 8, "minute": 46}
